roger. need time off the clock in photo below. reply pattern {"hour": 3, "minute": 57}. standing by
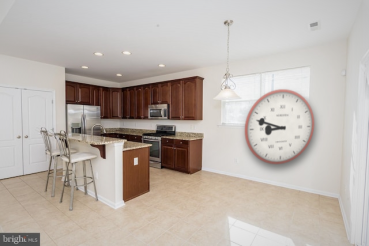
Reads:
{"hour": 8, "minute": 48}
